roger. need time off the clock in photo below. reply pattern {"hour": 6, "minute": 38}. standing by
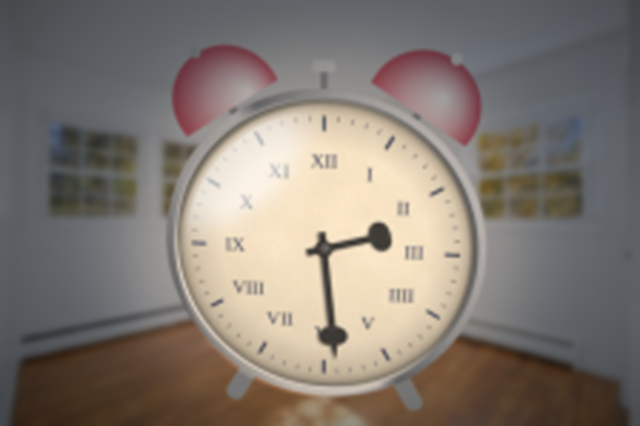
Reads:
{"hour": 2, "minute": 29}
